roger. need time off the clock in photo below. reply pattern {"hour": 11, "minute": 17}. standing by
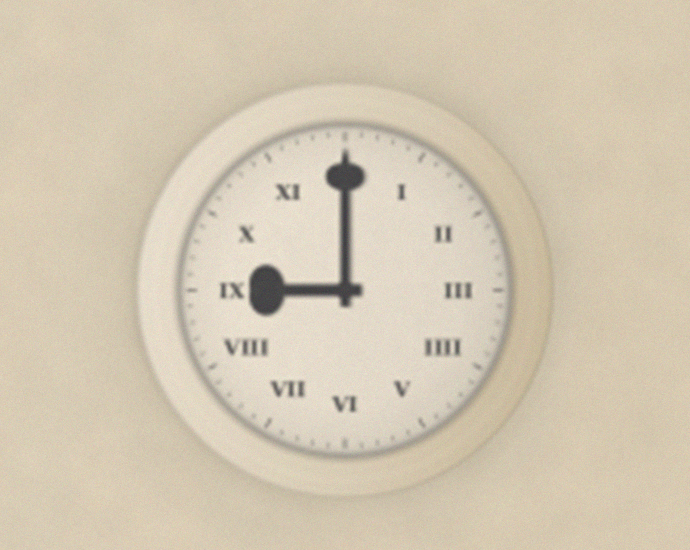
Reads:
{"hour": 9, "minute": 0}
